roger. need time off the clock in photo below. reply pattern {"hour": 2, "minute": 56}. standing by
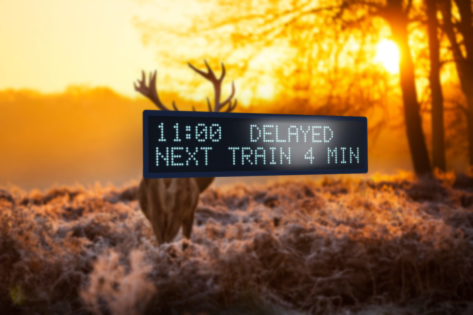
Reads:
{"hour": 11, "minute": 0}
